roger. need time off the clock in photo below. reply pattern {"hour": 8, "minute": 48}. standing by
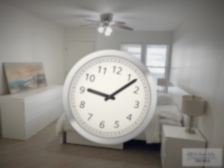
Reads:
{"hour": 9, "minute": 7}
